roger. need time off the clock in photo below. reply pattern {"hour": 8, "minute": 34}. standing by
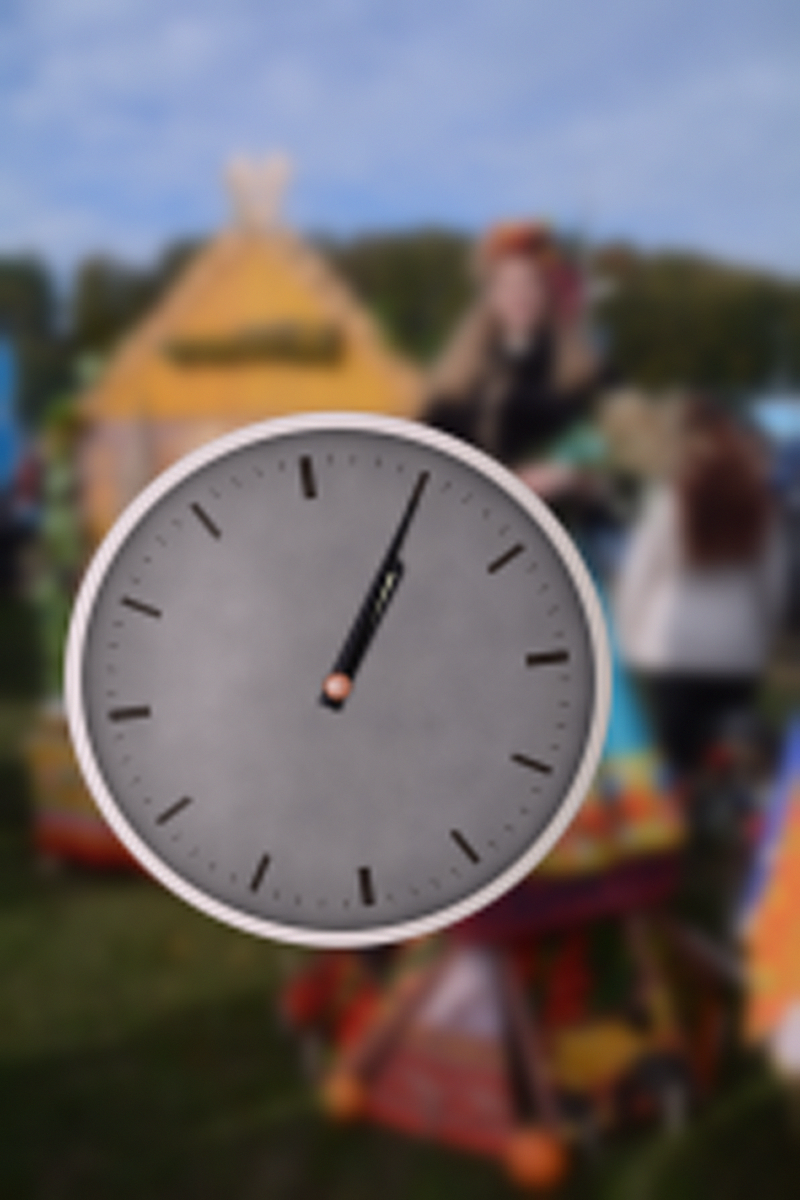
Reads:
{"hour": 1, "minute": 5}
